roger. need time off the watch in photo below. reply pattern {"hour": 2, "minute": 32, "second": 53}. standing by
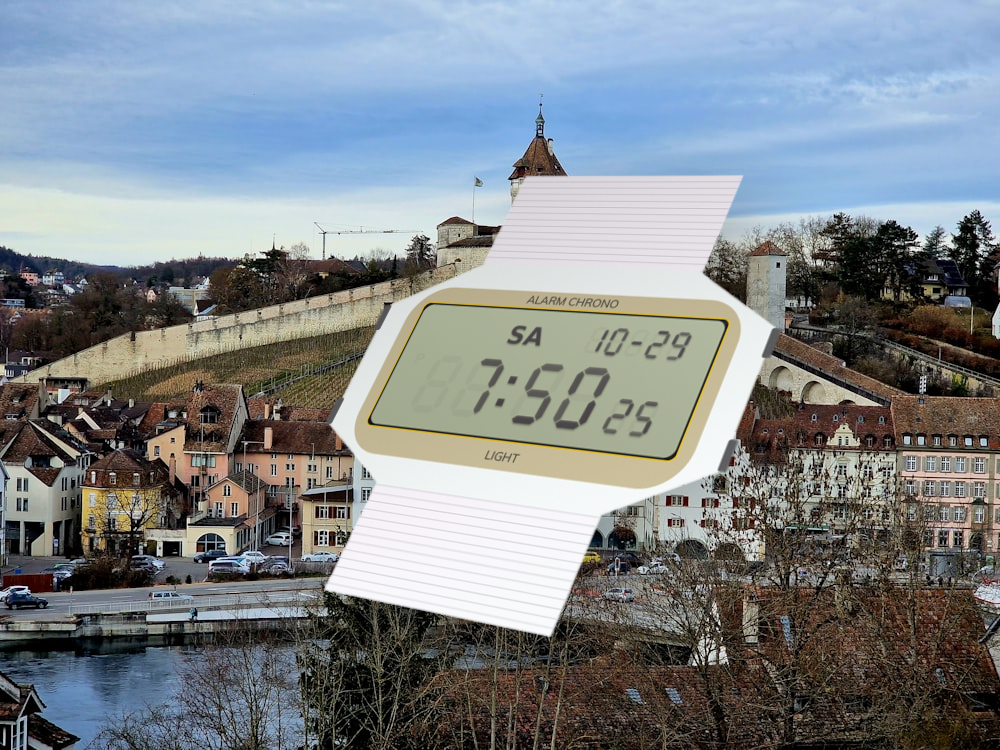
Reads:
{"hour": 7, "minute": 50, "second": 25}
